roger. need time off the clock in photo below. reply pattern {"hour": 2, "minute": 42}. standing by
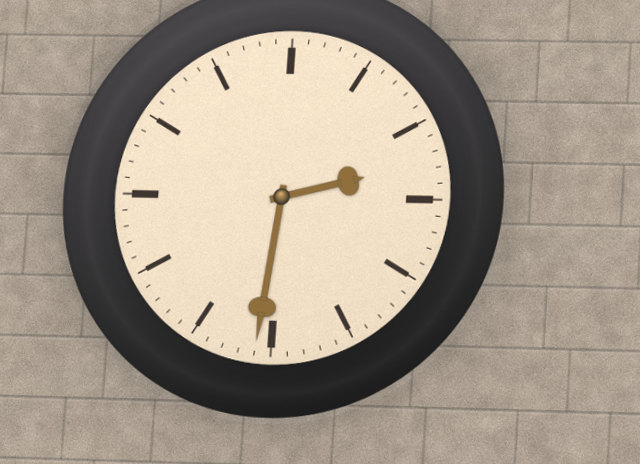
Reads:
{"hour": 2, "minute": 31}
